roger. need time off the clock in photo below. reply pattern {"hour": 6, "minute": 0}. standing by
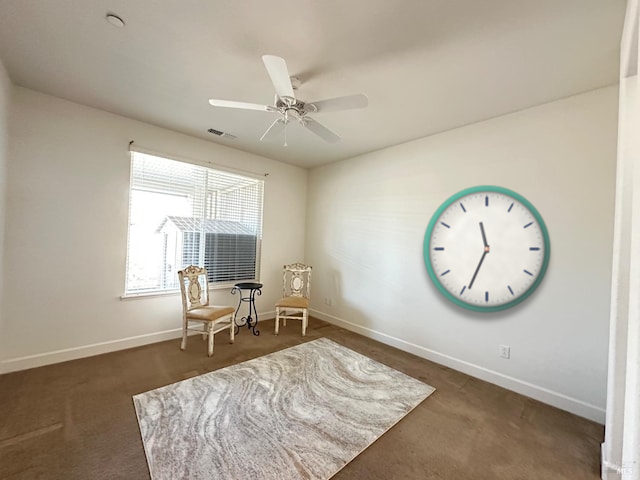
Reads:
{"hour": 11, "minute": 34}
